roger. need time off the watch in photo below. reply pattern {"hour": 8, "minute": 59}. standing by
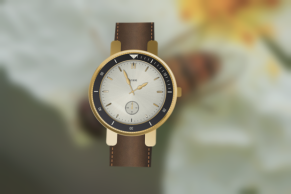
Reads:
{"hour": 1, "minute": 56}
